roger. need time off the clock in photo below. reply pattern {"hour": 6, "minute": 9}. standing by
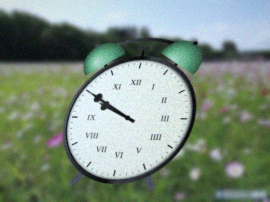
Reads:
{"hour": 9, "minute": 50}
